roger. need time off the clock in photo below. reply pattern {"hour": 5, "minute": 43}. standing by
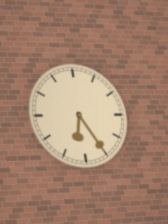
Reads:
{"hour": 6, "minute": 25}
